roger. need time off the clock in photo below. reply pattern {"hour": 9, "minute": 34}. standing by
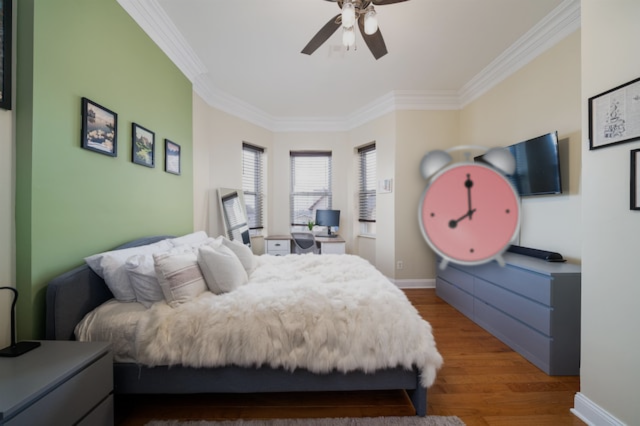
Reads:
{"hour": 8, "minute": 0}
